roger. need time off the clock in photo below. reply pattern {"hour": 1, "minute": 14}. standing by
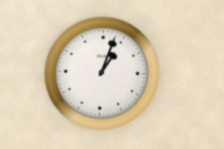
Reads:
{"hour": 1, "minute": 3}
